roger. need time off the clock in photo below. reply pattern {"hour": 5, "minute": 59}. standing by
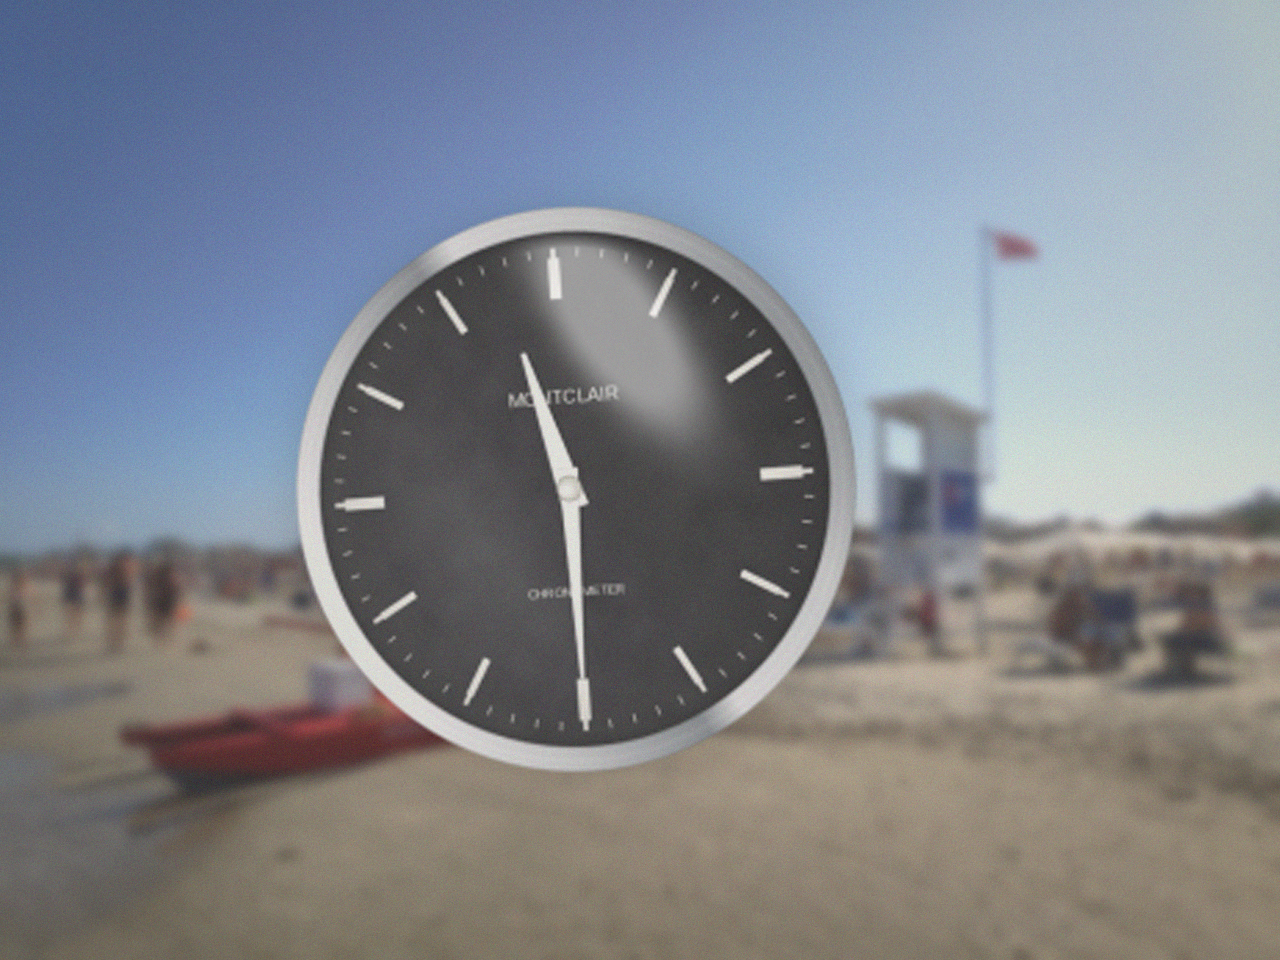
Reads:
{"hour": 11, "minute": 30}
